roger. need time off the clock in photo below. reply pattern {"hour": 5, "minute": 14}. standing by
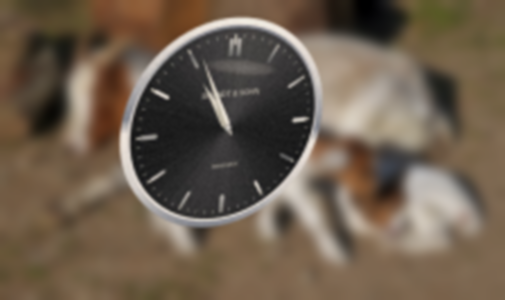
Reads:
{"hour": 10, "minute": 56}
